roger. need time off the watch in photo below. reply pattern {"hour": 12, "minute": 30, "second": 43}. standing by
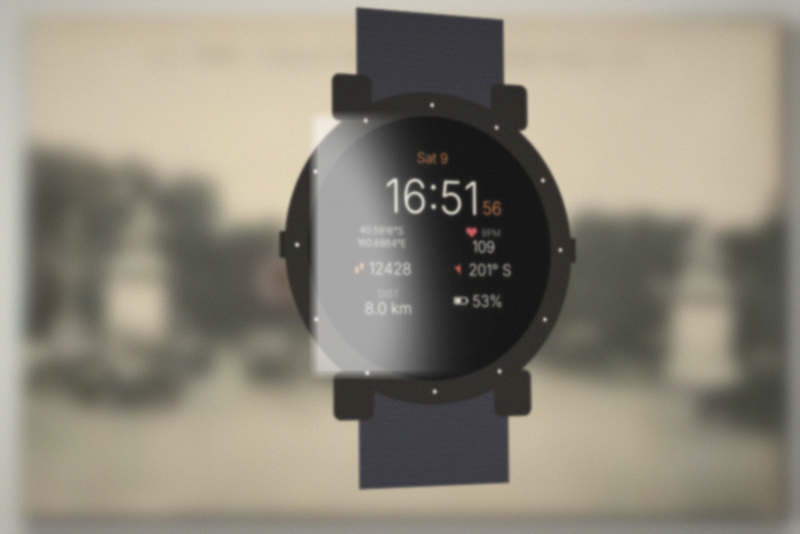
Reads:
{"hour": 16, "minute": 51, "second": 56}
